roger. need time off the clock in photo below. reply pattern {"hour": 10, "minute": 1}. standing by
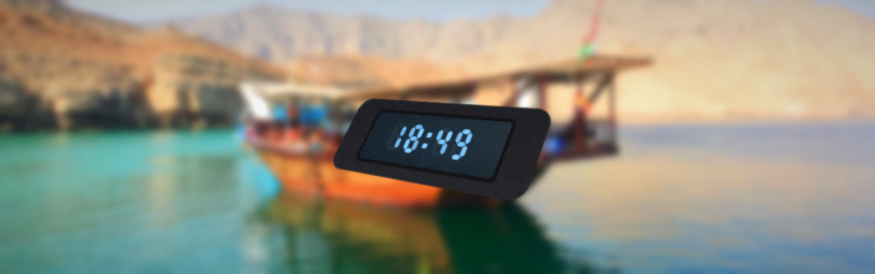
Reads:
{"hour": 18, "minute": 49}
